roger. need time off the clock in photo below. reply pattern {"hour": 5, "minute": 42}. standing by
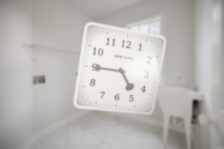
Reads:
{"hour": 4, "minute": 45}
